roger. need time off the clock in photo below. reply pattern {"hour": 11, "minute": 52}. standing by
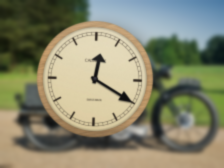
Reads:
{"hour": 12, "minute": 20}
